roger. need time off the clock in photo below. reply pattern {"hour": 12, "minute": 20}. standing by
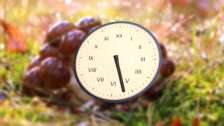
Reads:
{"hour": 5, "minute": 27}
